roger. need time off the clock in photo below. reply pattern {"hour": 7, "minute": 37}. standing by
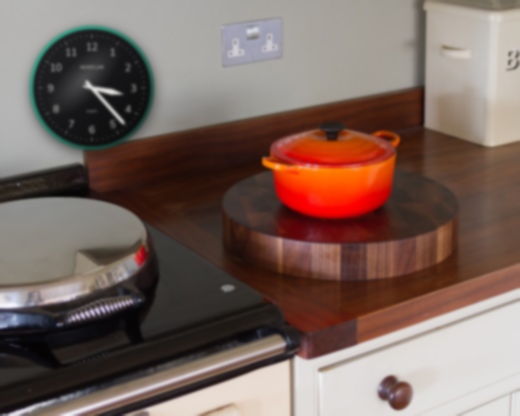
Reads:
{"hour": 3, "minute": 23}
